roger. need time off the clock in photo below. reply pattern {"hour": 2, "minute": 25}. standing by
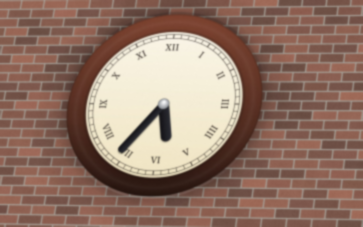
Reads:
{"hour": 5, "minute": 36}
